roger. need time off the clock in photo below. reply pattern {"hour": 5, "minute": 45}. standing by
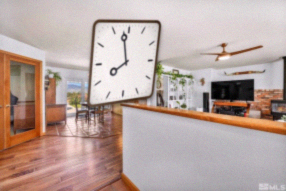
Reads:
{"hour": 7, "minute": 58}
